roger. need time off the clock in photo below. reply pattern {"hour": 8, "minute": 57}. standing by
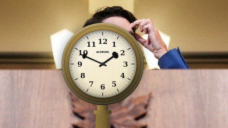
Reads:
{"hour": 1, "minute": 49}
